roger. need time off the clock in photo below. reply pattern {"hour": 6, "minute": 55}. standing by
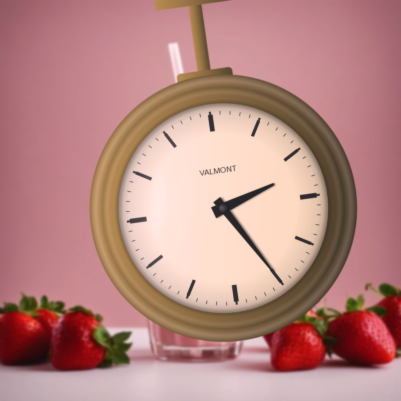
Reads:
{"hour": 2, "minute": 25}
